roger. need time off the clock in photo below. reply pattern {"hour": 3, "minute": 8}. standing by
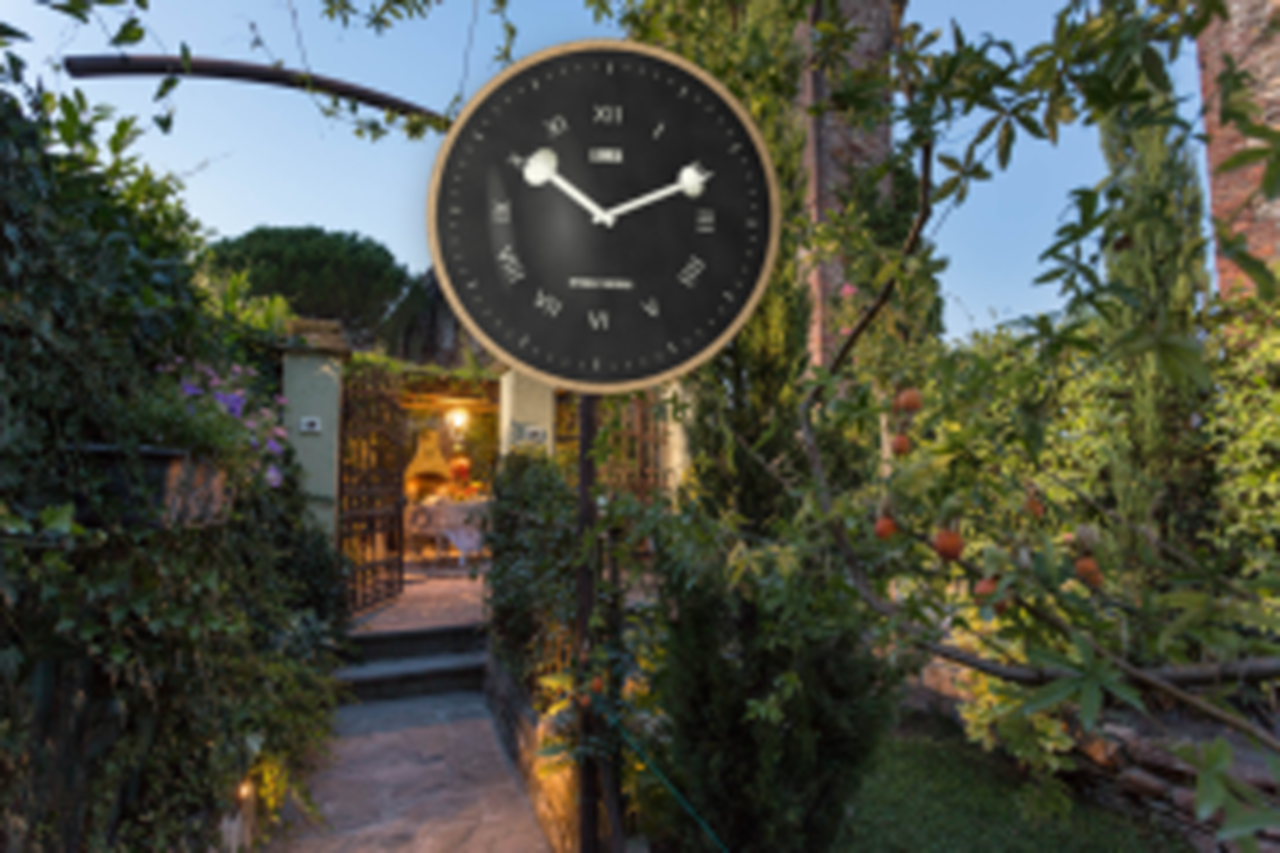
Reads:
{"hour": 10, "minute": 11}
